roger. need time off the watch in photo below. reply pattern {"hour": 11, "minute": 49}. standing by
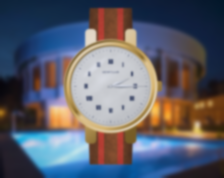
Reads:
{"hour": 2, "minute": 15}
